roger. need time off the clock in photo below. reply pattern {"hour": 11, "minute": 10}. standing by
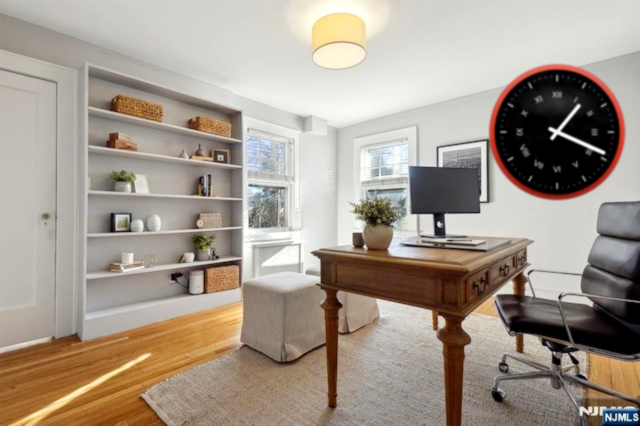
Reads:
{"hour": 1, "minute": 19}
